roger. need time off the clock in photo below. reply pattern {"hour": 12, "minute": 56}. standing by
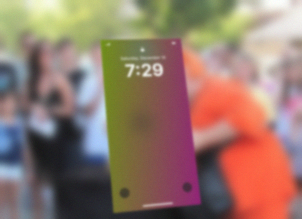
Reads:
{"hour": 7, "minute": 29}
